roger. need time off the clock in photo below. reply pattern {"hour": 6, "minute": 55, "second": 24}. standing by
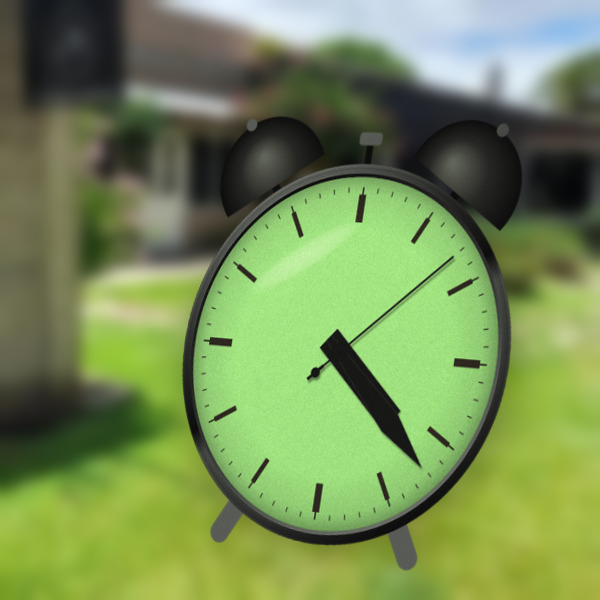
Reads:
{"hour": 4, "minute": 22, "second": 8}
